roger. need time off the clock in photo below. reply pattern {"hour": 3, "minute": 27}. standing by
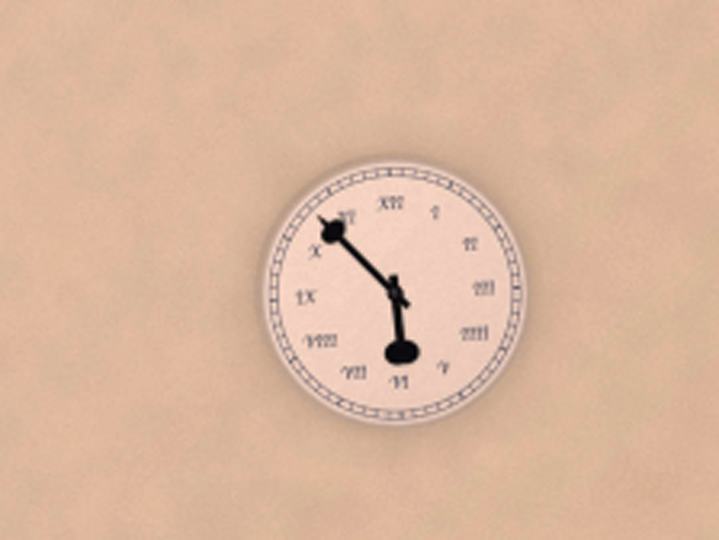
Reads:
{"hour": 5, "minute": 53}
